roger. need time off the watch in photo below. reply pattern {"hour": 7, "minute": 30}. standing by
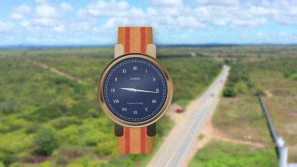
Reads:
{"hour": 9, "minute": 16}
